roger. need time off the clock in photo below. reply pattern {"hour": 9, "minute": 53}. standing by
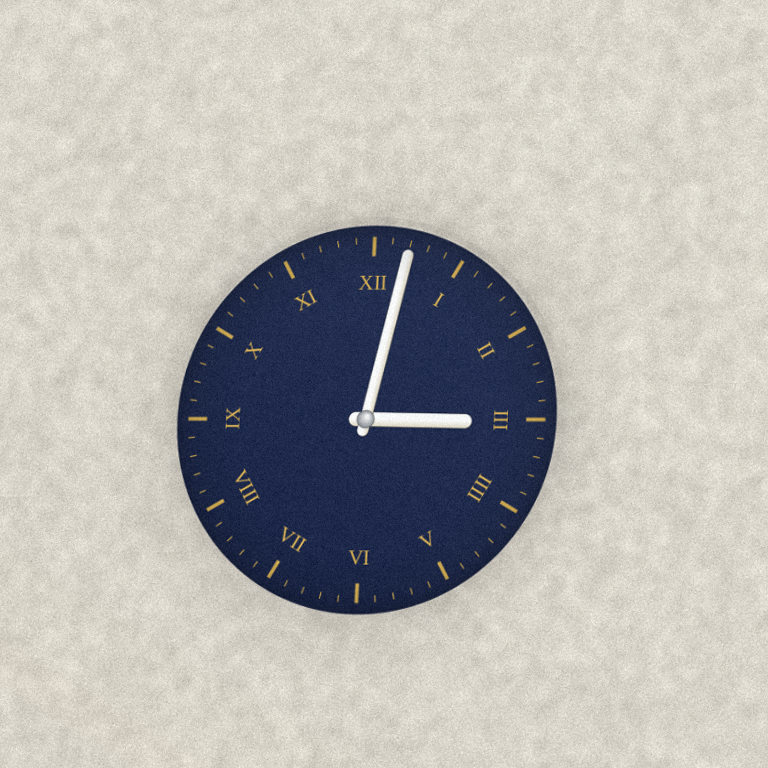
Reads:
{"hour": 3, "minute": 2}
